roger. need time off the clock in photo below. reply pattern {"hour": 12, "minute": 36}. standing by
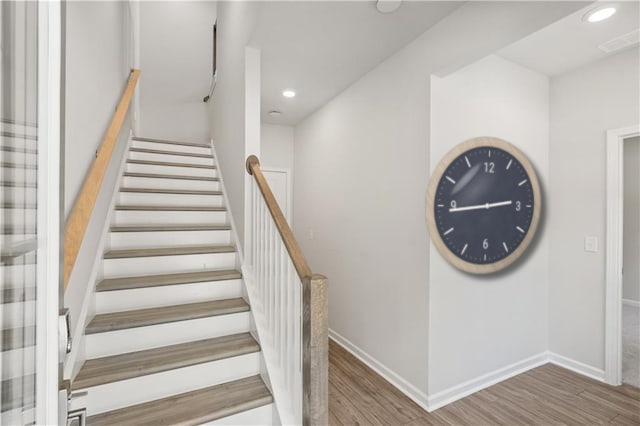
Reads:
{"hour": 2, "minute": 44}
